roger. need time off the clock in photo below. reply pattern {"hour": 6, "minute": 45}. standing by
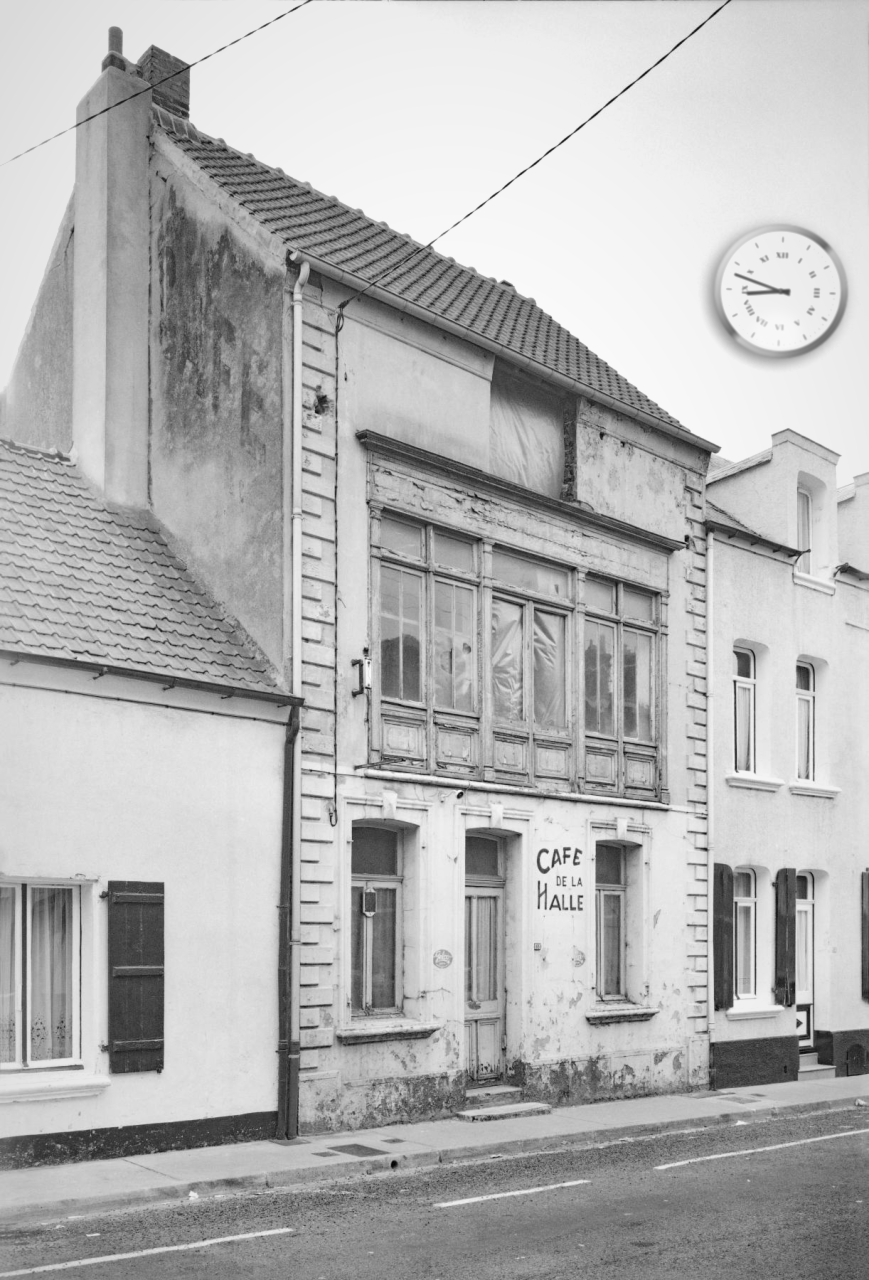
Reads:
{"hour": 8, "minute": 48}
